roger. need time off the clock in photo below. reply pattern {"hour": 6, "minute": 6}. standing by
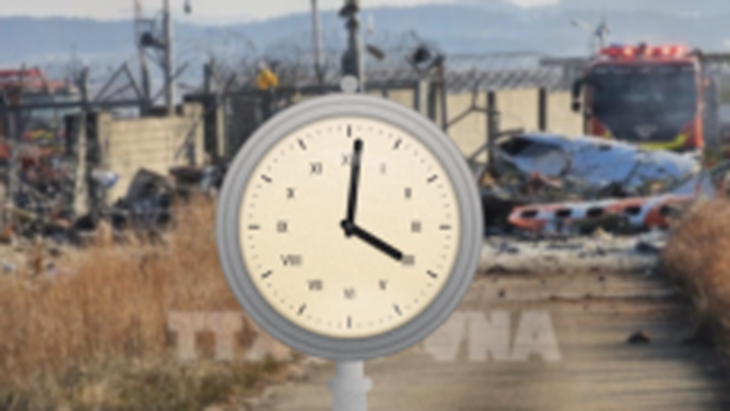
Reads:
{"hour": 4, "minute": 1}
